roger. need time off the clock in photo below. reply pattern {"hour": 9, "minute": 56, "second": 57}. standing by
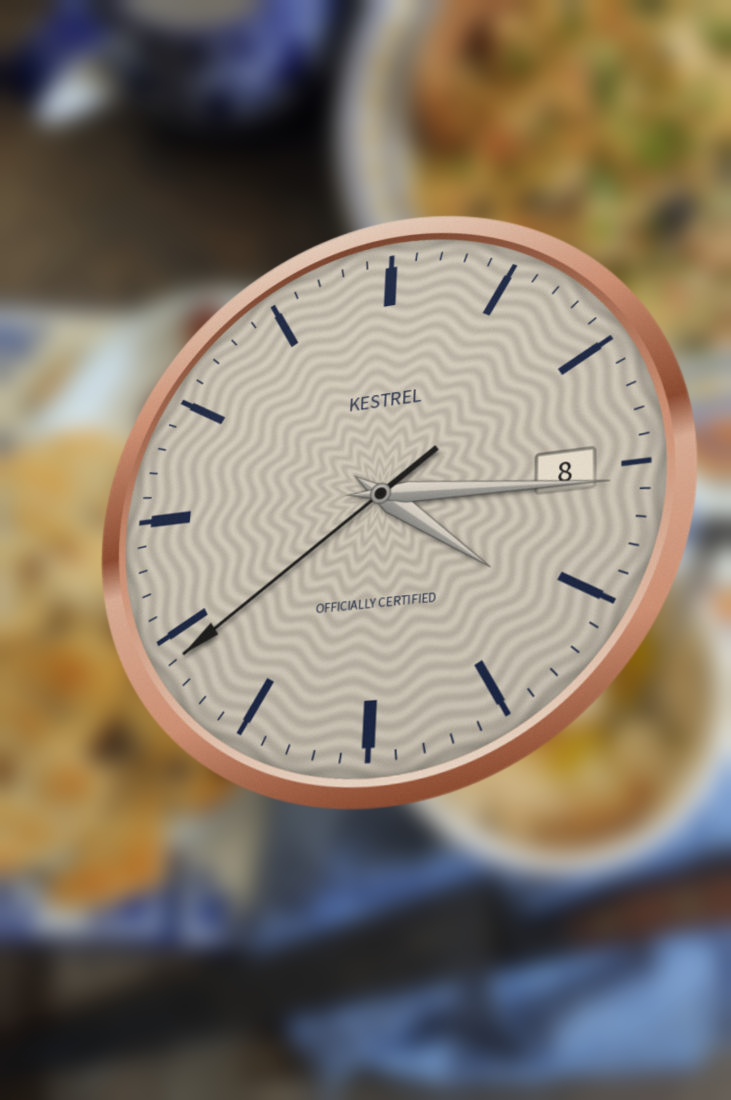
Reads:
{"hour": 4, "minute": 15, "second": 39}
